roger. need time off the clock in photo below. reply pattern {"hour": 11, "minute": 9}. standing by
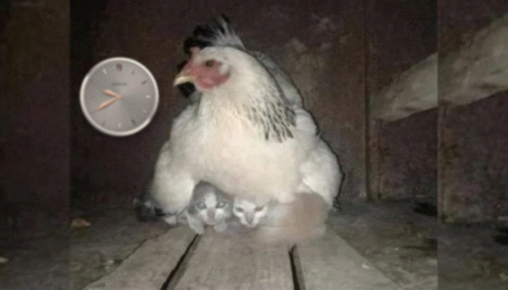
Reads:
{"hour": 9, "minute": 40}
